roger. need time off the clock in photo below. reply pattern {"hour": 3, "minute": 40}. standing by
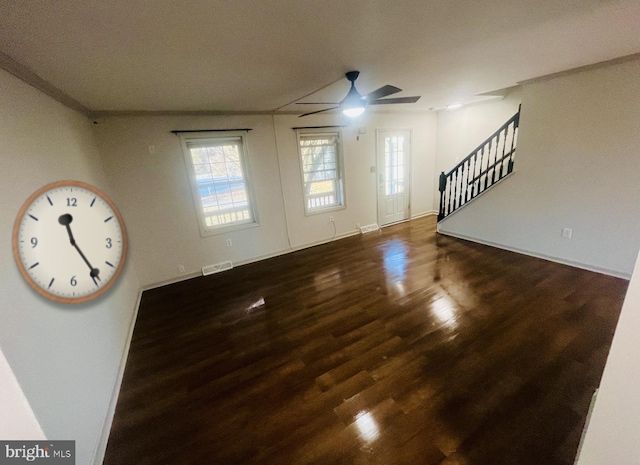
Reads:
{"hour": 11, "minute": 24}
